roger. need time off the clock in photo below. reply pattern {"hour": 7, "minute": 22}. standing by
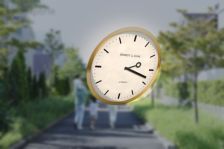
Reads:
{"hour": 2, "minute": 18}
